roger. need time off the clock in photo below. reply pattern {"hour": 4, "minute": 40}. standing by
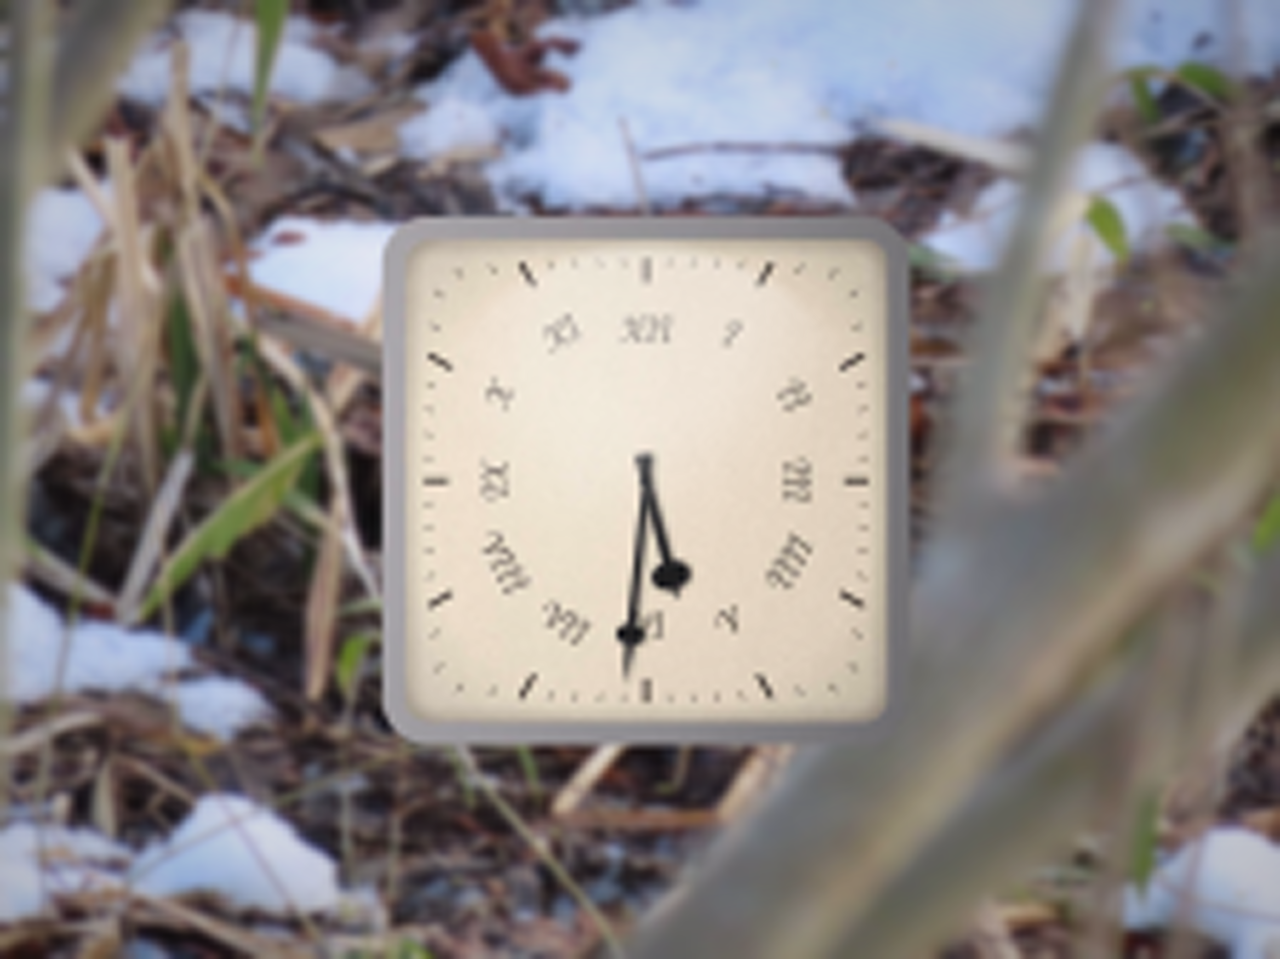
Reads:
{"hour": 5, "minute": 31}
